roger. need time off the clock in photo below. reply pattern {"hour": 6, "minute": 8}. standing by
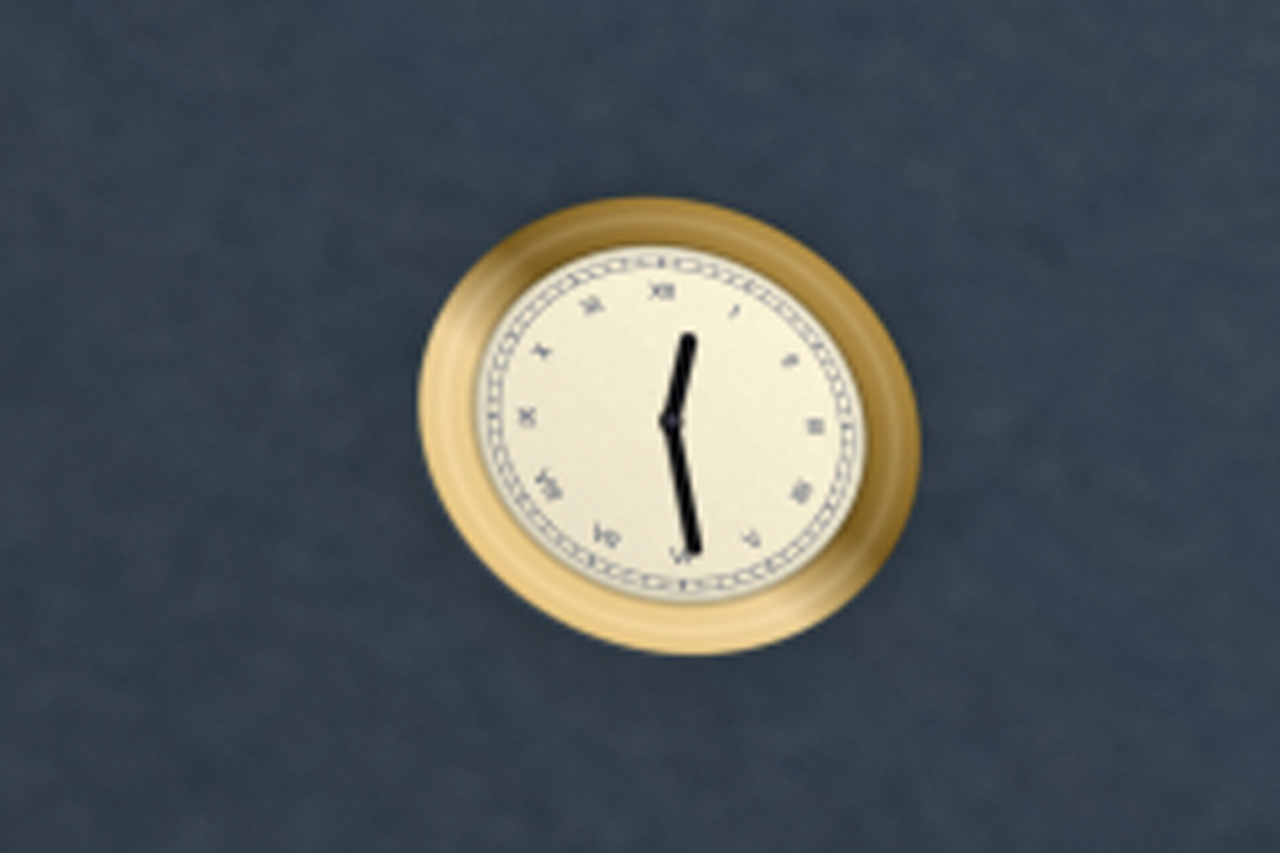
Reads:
{"hour": 12, "minute": 29}
